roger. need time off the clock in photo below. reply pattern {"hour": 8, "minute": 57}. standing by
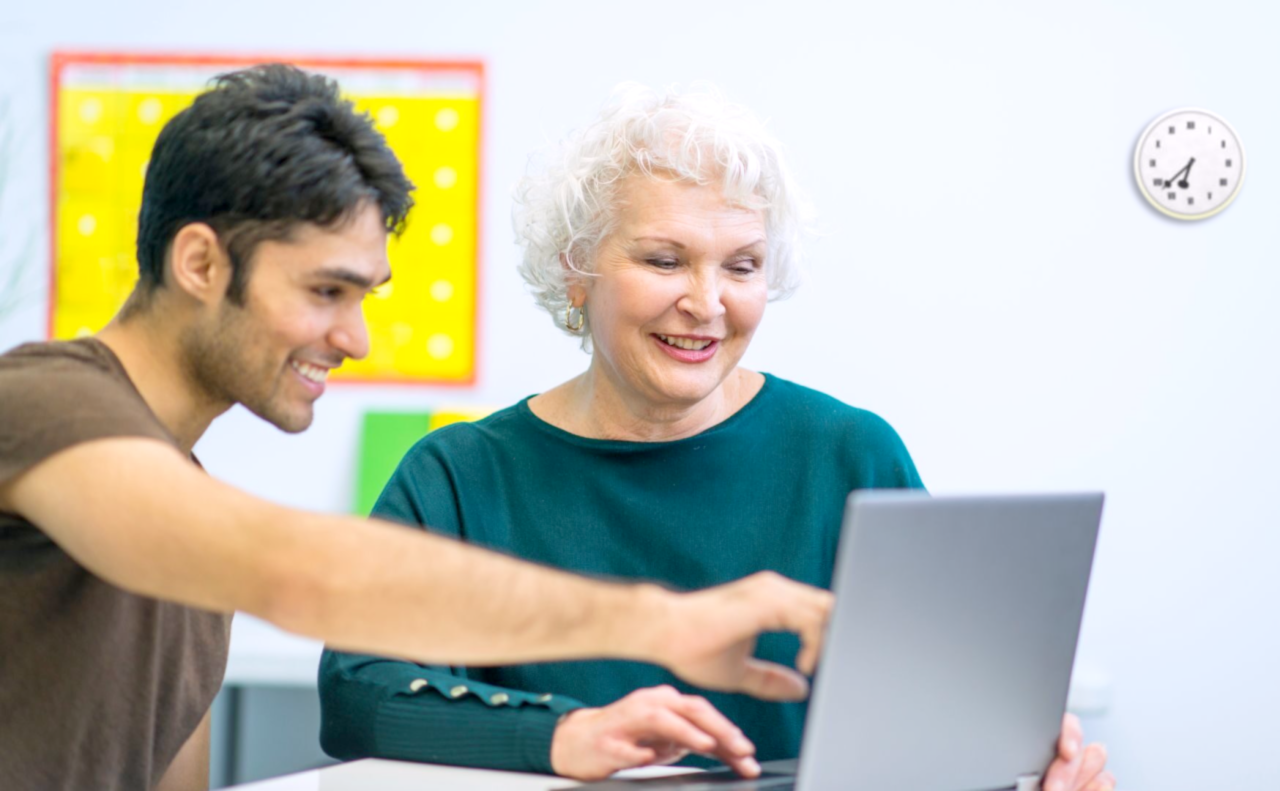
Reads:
{"hour": 6, "minute": 38}
